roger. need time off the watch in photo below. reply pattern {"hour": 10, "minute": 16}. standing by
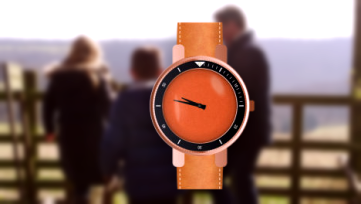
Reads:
{"hour": 9, "minute": 47}
